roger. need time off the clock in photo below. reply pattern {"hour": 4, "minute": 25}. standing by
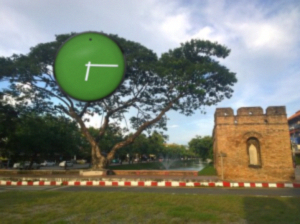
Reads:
{"hour": 6, "minute": 15}
